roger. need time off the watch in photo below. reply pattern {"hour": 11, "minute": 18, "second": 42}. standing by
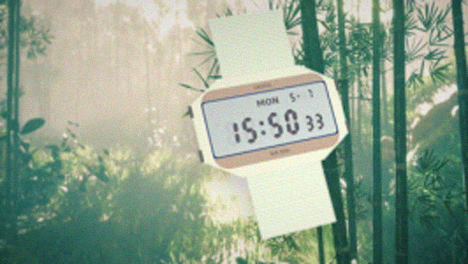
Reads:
{"hour": 15, "minute": 50, "second": 33}
